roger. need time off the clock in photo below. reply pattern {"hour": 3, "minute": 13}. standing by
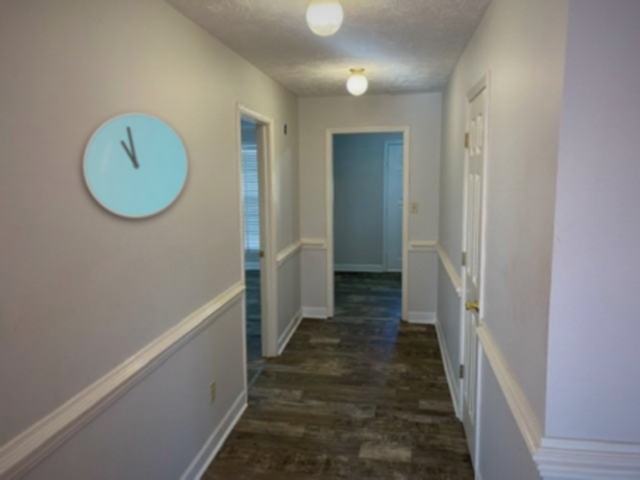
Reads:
{"hour": 10, "minute": 58}
